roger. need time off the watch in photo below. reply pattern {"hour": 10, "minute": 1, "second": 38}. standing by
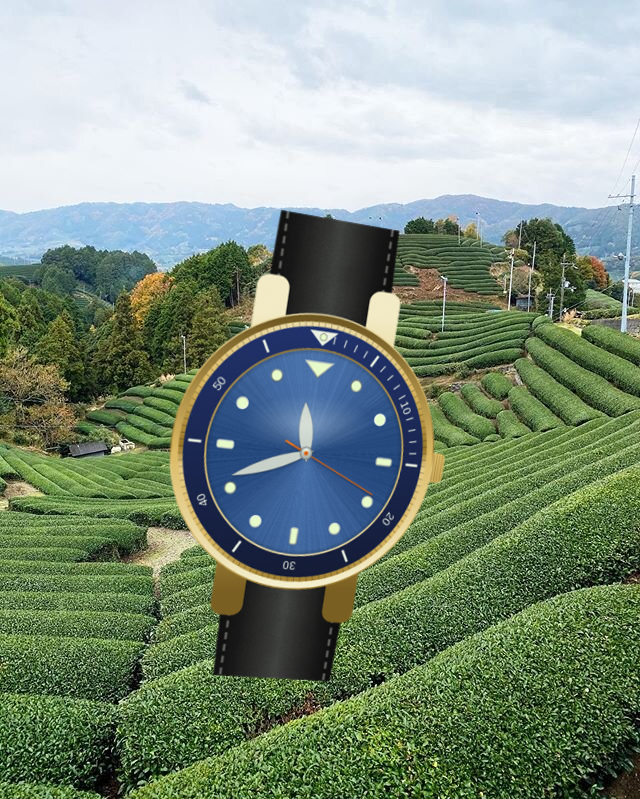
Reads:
{"hour": 11, "minute": 41, "second": 19}
